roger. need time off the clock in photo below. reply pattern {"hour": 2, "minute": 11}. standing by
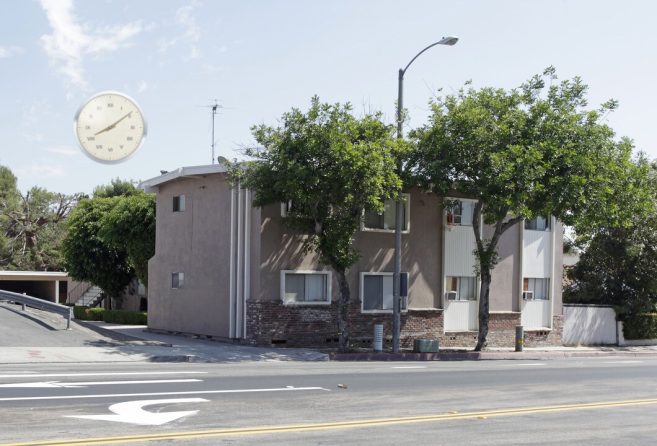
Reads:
{"hour": 8, "minute": 9}
